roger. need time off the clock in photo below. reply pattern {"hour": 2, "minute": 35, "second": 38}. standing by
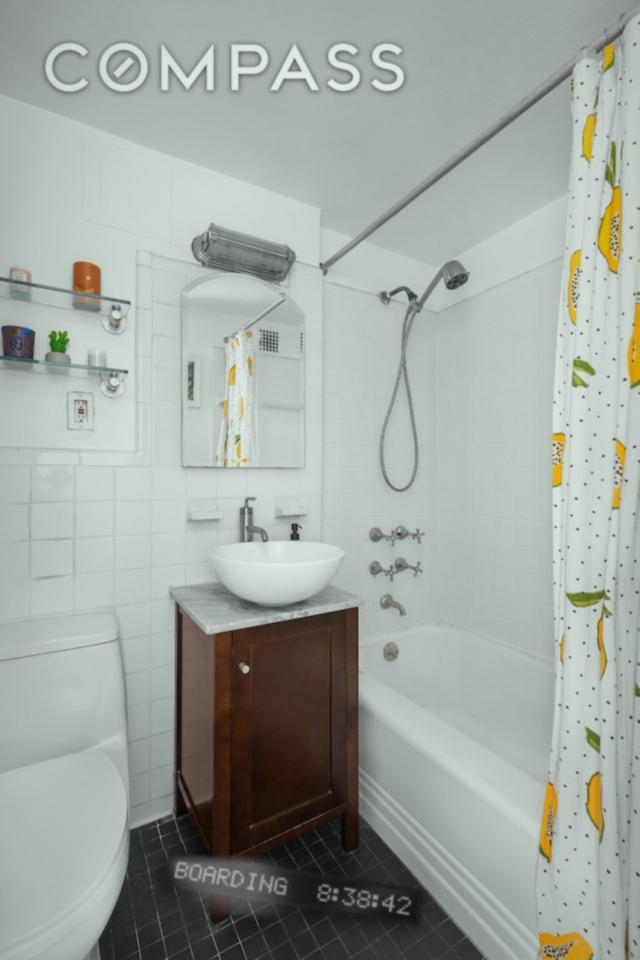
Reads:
{"hour": 8, "minute": 38, "second": 42}
